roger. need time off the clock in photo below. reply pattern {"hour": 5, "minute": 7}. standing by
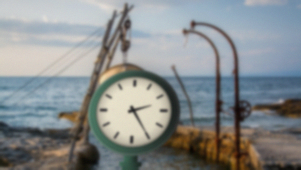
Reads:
{"hour": 2, "minute": 25}
